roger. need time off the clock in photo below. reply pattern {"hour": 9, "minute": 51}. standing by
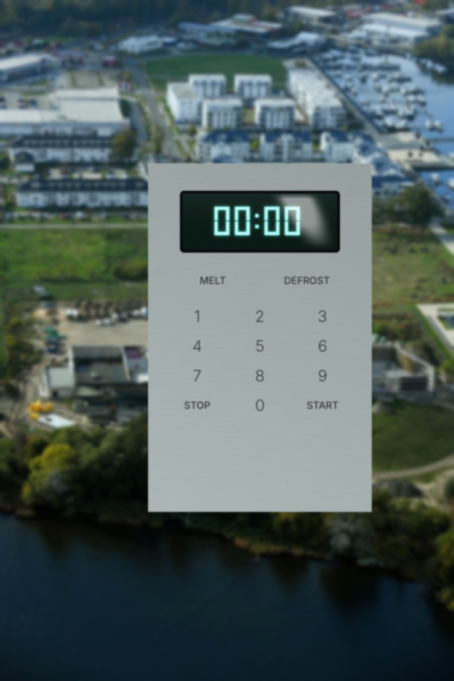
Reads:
{"hour": 0, "minute": 0}
